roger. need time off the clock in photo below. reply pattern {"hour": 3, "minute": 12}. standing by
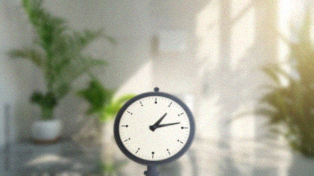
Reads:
{"hour": 1, "minute": 13}
